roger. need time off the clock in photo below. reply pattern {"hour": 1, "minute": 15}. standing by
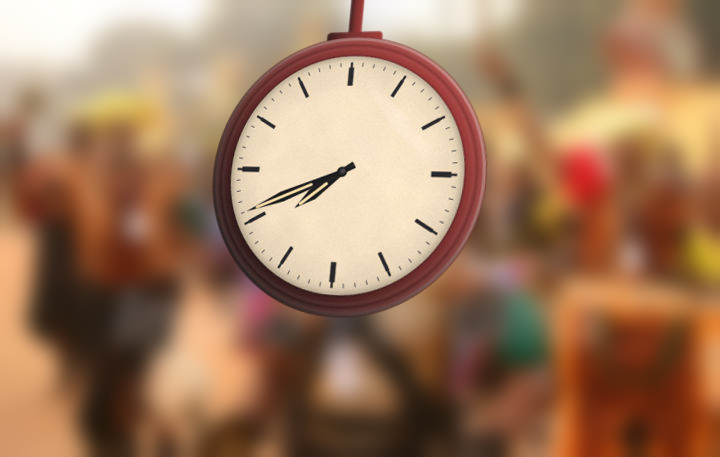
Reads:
{"hour": 7, "minute": 41}
